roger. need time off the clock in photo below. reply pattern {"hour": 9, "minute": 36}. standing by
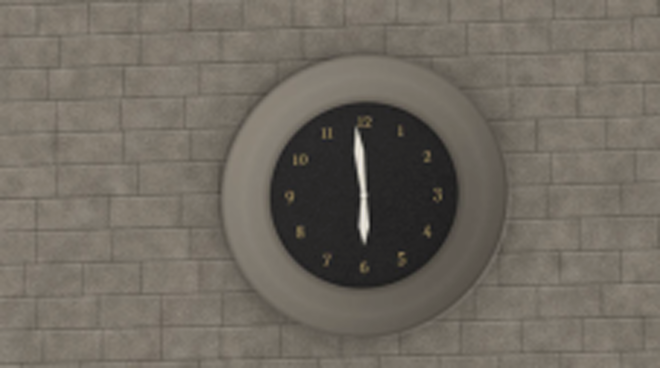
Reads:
{"hour": 5, "minute": 59}
